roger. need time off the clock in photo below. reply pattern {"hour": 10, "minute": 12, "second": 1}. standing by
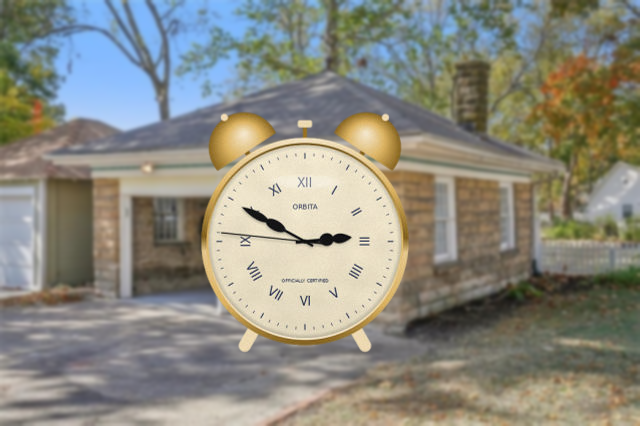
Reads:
{"hour": 2, "minute": 49, "second": 46}
